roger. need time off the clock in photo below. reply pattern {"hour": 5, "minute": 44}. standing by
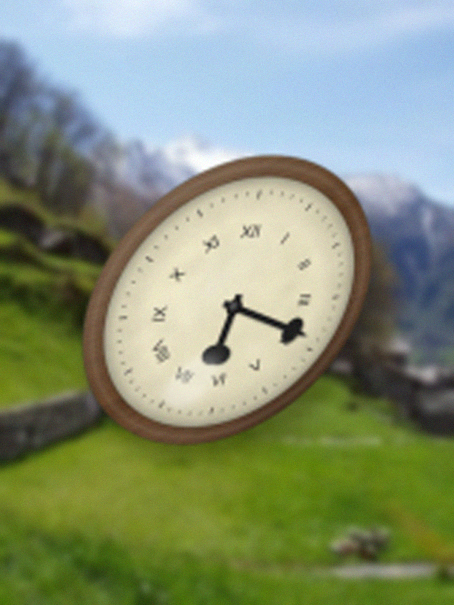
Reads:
{"hour": 6, "minute": 19}
